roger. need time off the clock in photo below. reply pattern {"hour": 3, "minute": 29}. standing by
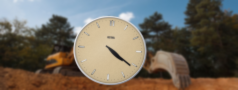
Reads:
{"hour": 4, "minute": 21}
